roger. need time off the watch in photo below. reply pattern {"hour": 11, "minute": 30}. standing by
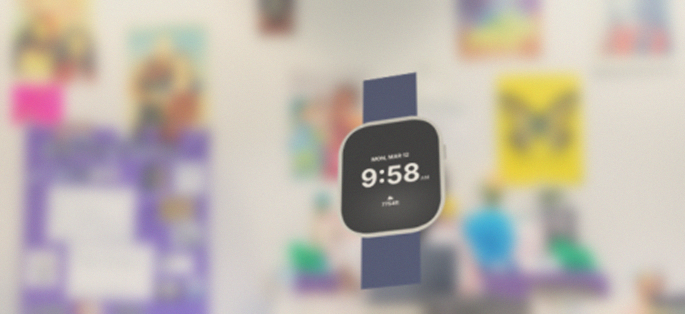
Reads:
{"hour": 9, "minute": 58}
